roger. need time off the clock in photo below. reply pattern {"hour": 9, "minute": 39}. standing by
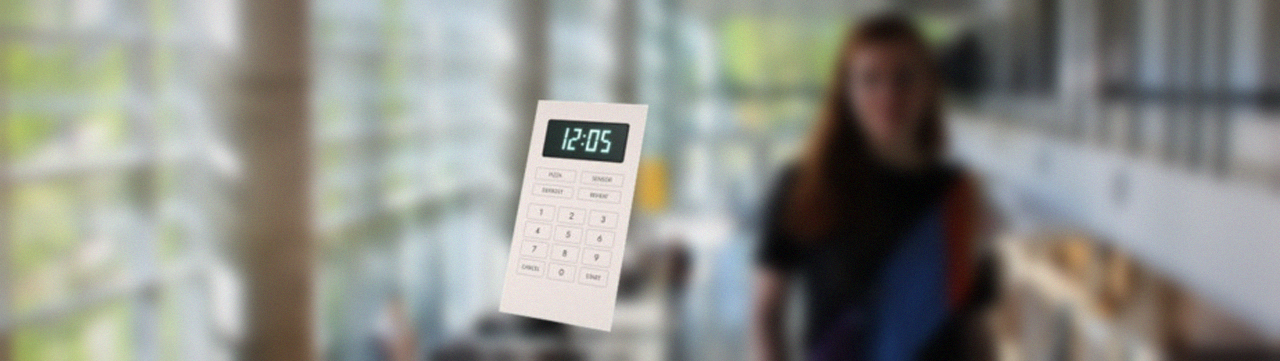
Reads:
{"hour": 12, "minute": 5}
